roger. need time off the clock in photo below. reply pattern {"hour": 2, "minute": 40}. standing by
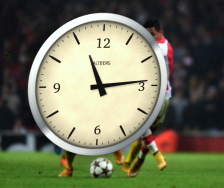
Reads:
{"hour": 11, "minute": 14}
